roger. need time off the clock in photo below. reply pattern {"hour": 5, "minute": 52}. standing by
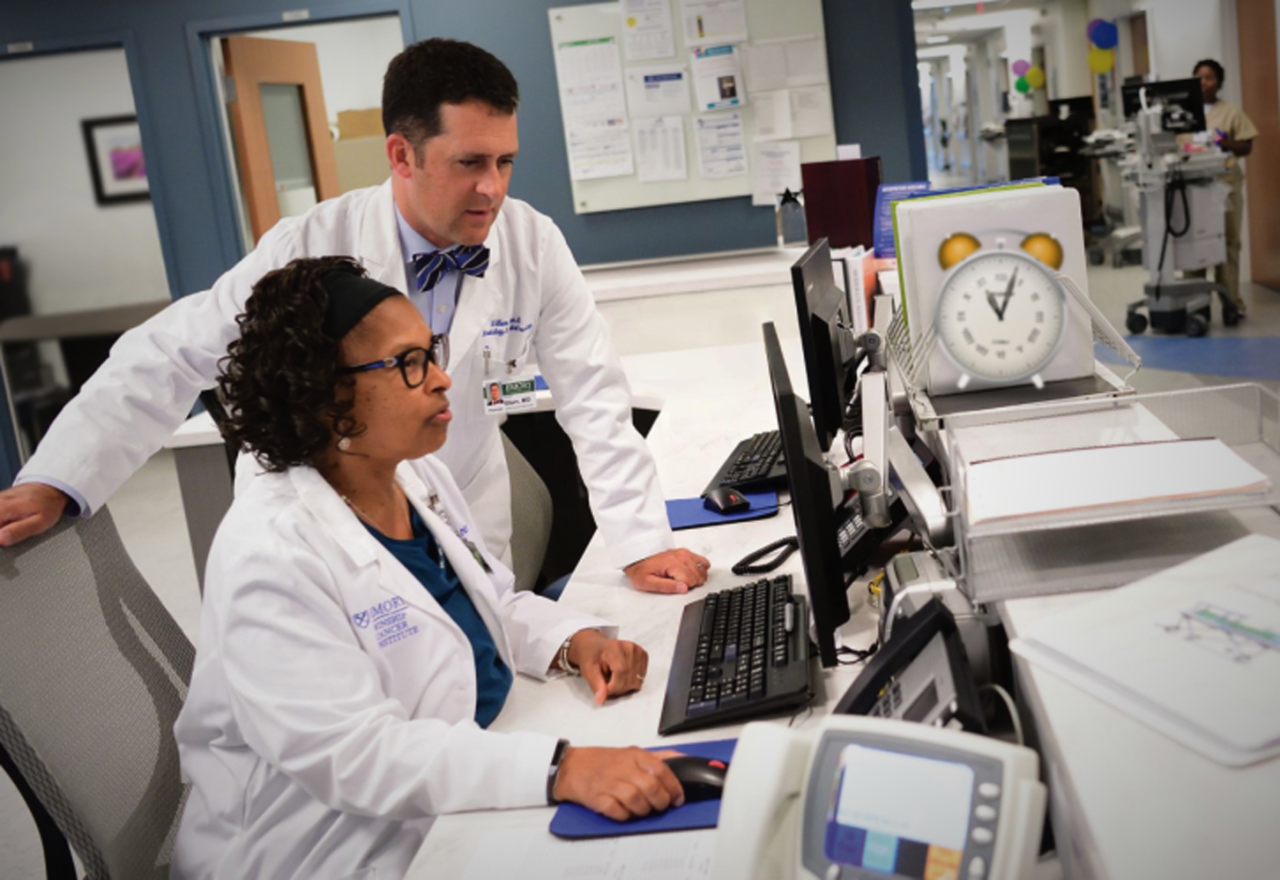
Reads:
{"hour": 11, "minute": 3}
